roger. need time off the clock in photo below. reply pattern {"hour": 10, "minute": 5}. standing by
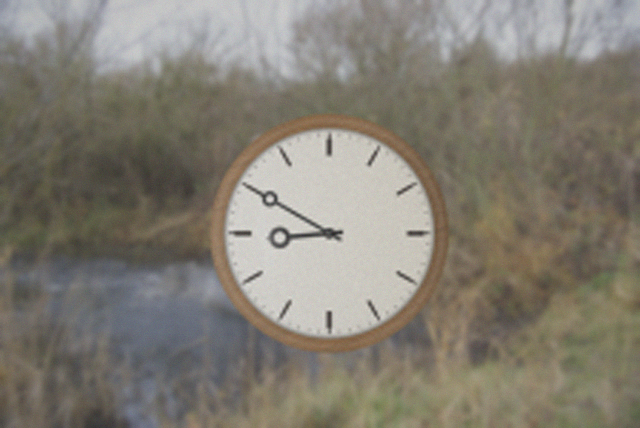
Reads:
{"hour": 8, "minute": 50}
